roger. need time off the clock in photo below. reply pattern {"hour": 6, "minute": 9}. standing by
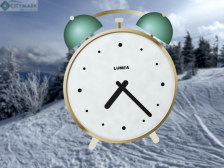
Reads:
{"hour": 7, "minute": 23}
